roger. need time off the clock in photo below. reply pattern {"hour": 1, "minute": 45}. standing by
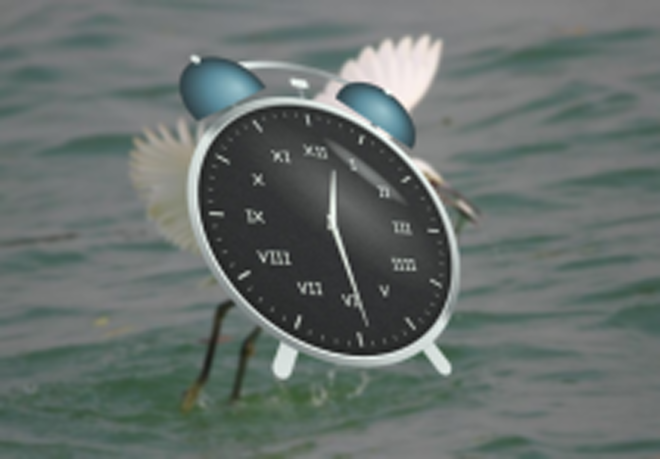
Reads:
{"hour": 12, "minute": 29}
